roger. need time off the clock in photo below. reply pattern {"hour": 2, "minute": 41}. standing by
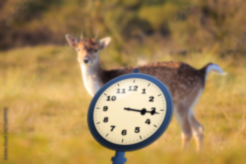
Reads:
{"hour": 3, "minute": 16}
